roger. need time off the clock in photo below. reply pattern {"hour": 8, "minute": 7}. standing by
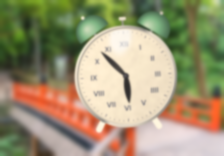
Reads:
{"hour": 5, "minute": 53}
